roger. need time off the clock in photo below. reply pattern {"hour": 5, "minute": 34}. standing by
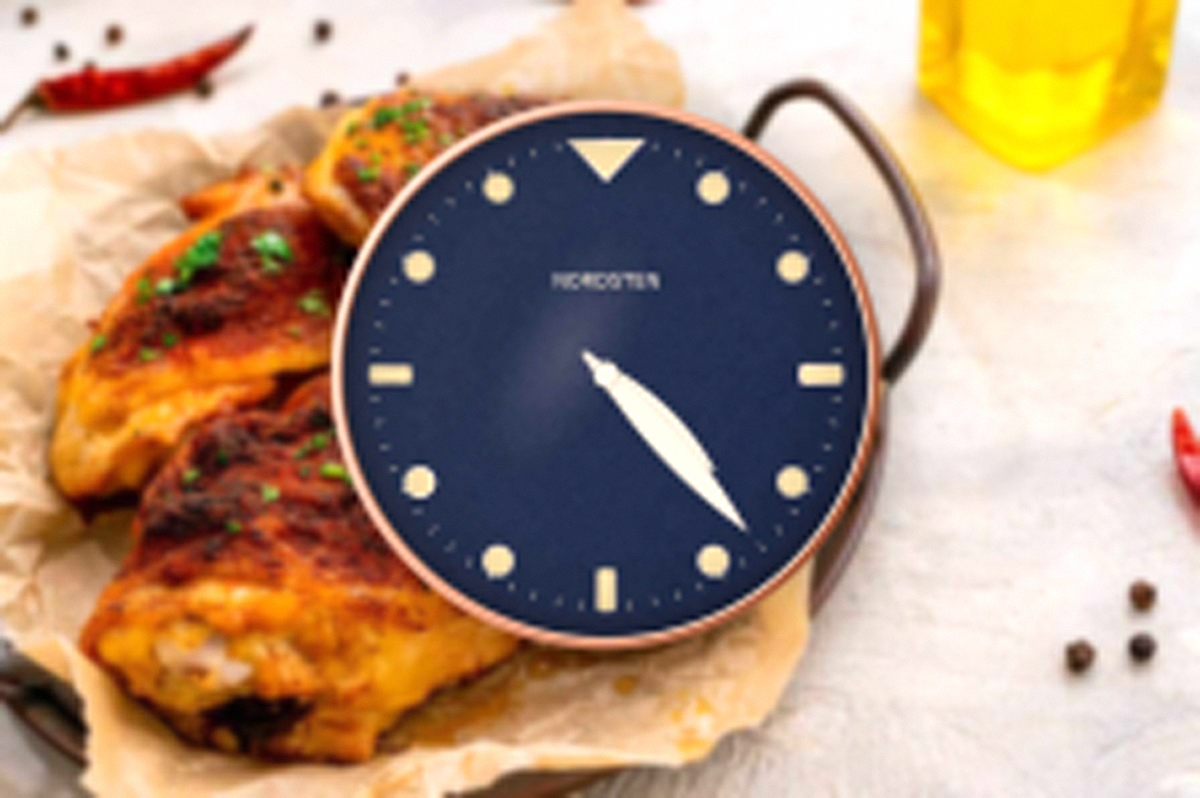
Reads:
{"hour": 4, "minute": 23}
